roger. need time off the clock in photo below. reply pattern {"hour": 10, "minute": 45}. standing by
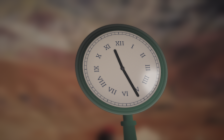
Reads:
{"hour": 11, "minute": 26}
